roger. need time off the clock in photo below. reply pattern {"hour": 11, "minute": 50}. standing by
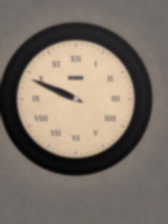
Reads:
{"hour": 9, "minute": 49}
